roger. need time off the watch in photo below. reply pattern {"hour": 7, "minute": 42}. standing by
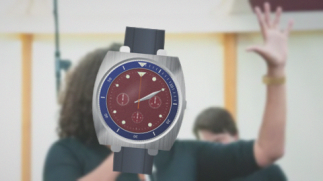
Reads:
{"hour": 2, "minute": 10}
